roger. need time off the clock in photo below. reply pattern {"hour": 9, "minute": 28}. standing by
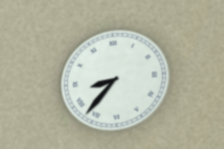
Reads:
{"hour": 8, "minute": 37}
